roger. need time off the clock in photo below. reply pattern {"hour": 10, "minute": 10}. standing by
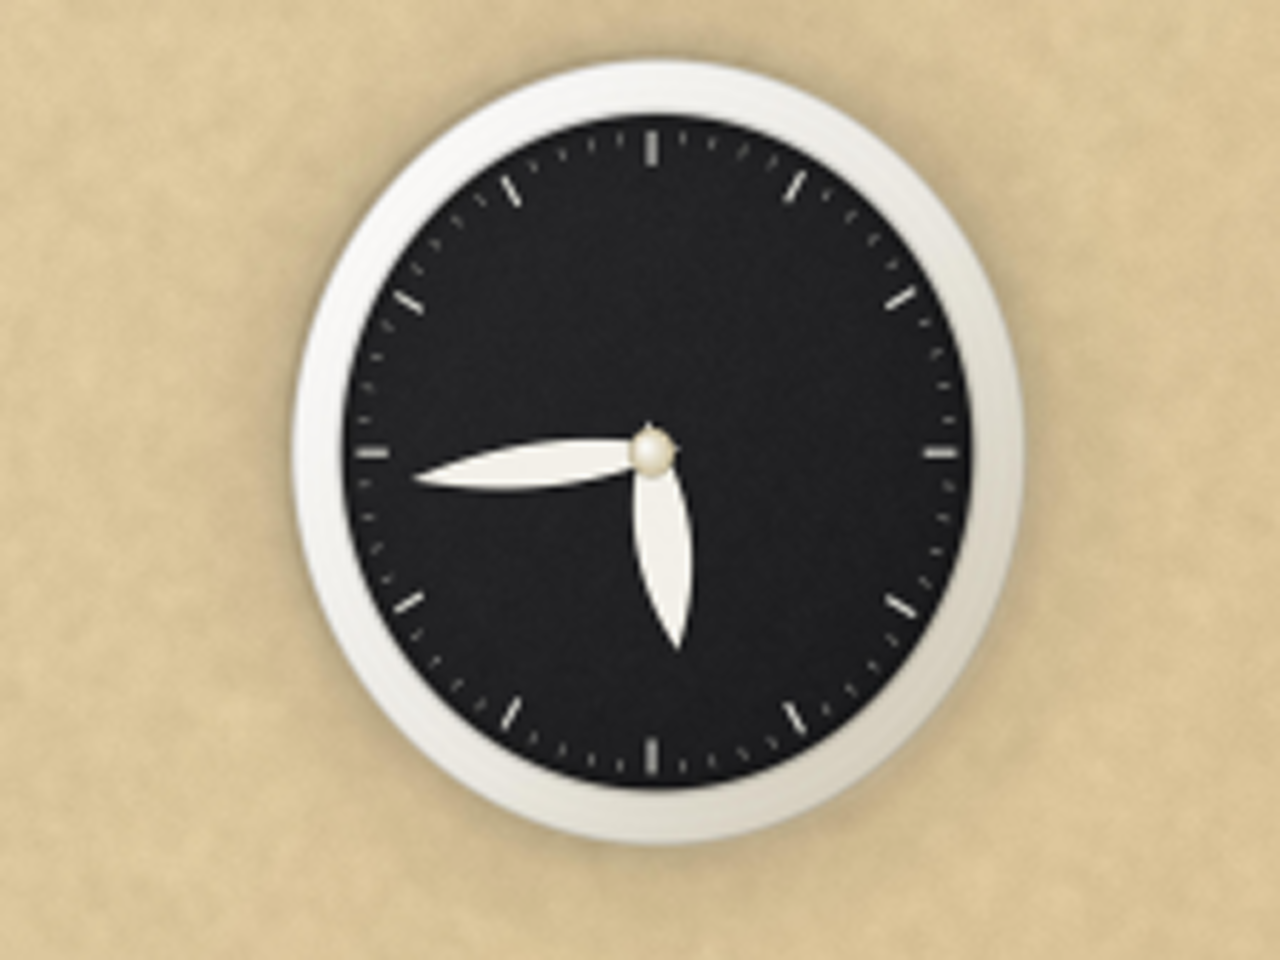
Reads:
{"hour": 5, "minute": 44}
